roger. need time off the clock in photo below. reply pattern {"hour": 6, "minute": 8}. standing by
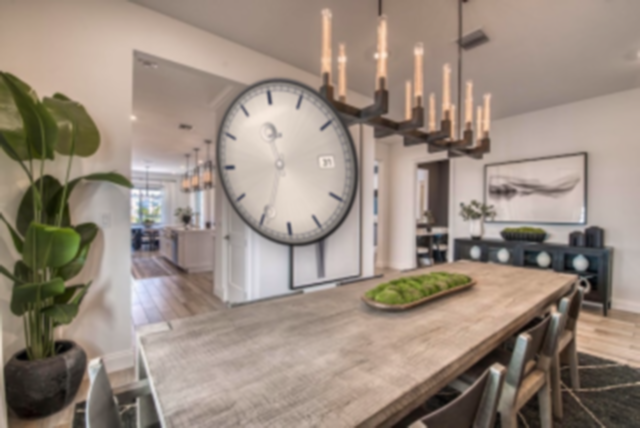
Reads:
{"hour": 11, "minute": 34}
